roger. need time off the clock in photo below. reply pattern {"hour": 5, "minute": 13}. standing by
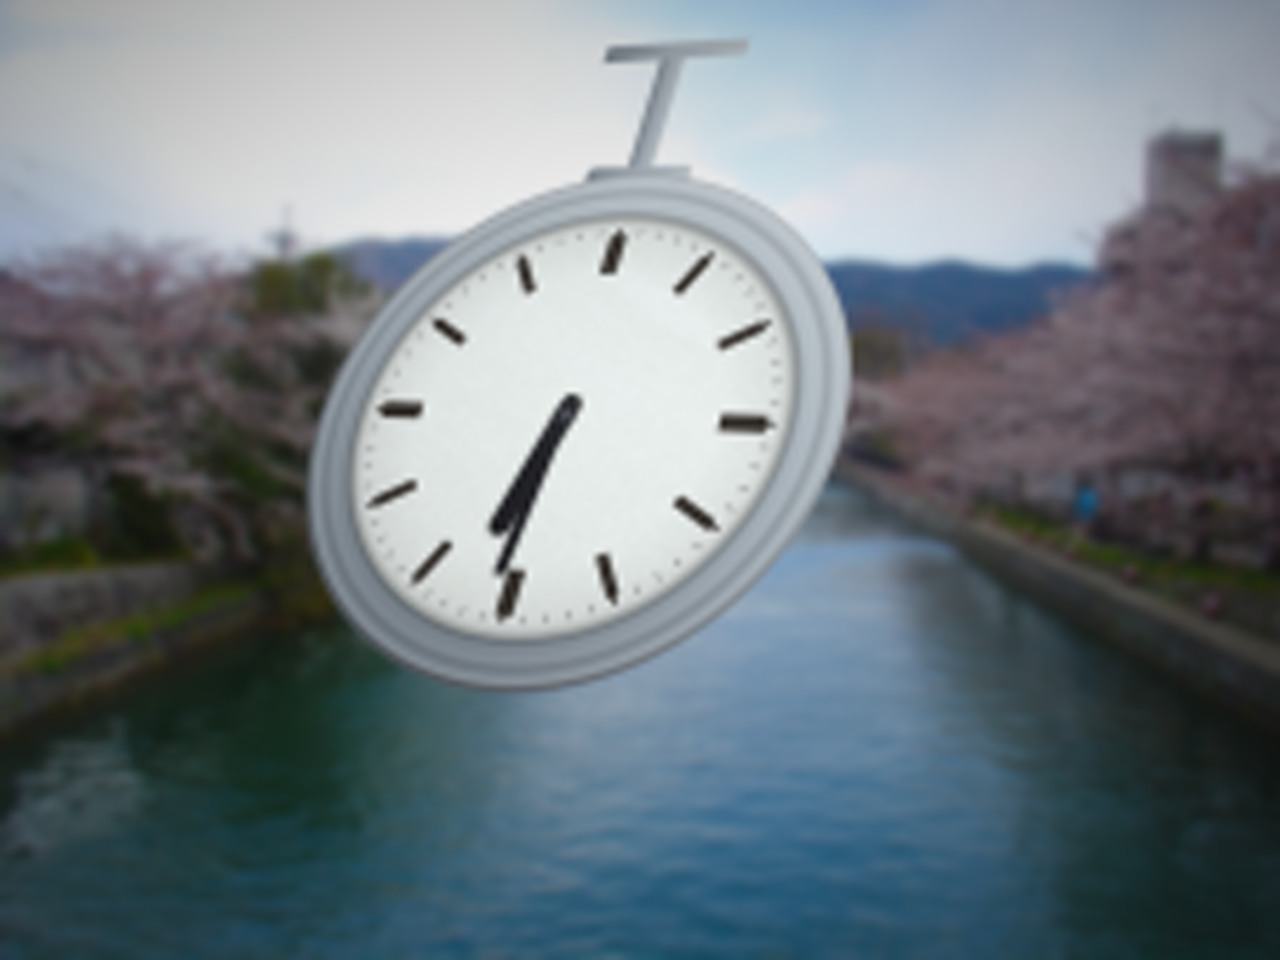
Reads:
{"hour": 6, "minute": 31}
